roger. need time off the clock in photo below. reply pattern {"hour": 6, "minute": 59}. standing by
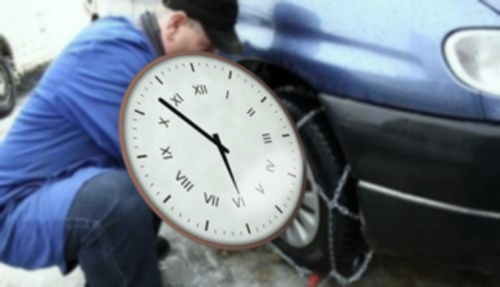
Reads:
{"hour": 5, "minute": 53}
